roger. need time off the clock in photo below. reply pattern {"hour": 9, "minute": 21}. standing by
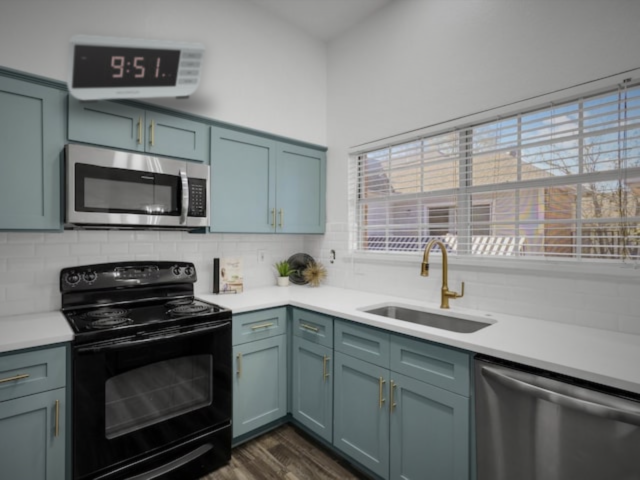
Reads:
{"hour": 9, "minute": 51}
